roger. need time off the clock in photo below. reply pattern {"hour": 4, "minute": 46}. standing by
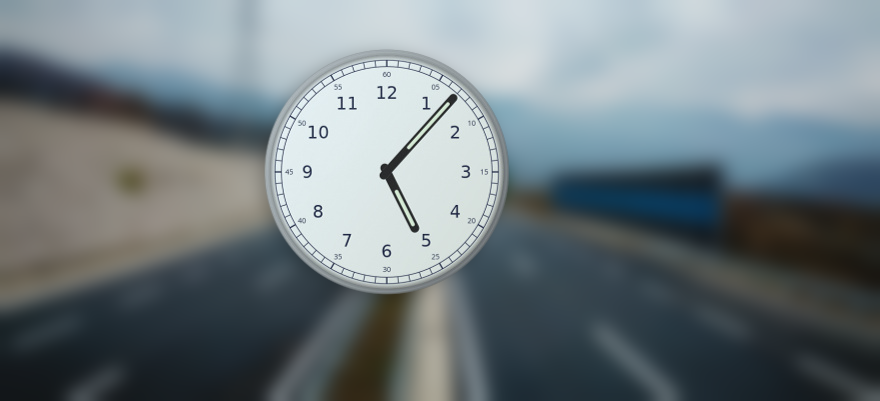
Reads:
{"hour": 5, "minute": 7}
